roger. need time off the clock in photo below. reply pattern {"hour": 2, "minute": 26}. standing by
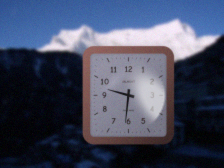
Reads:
{"hour": 9, "minute": 31}
